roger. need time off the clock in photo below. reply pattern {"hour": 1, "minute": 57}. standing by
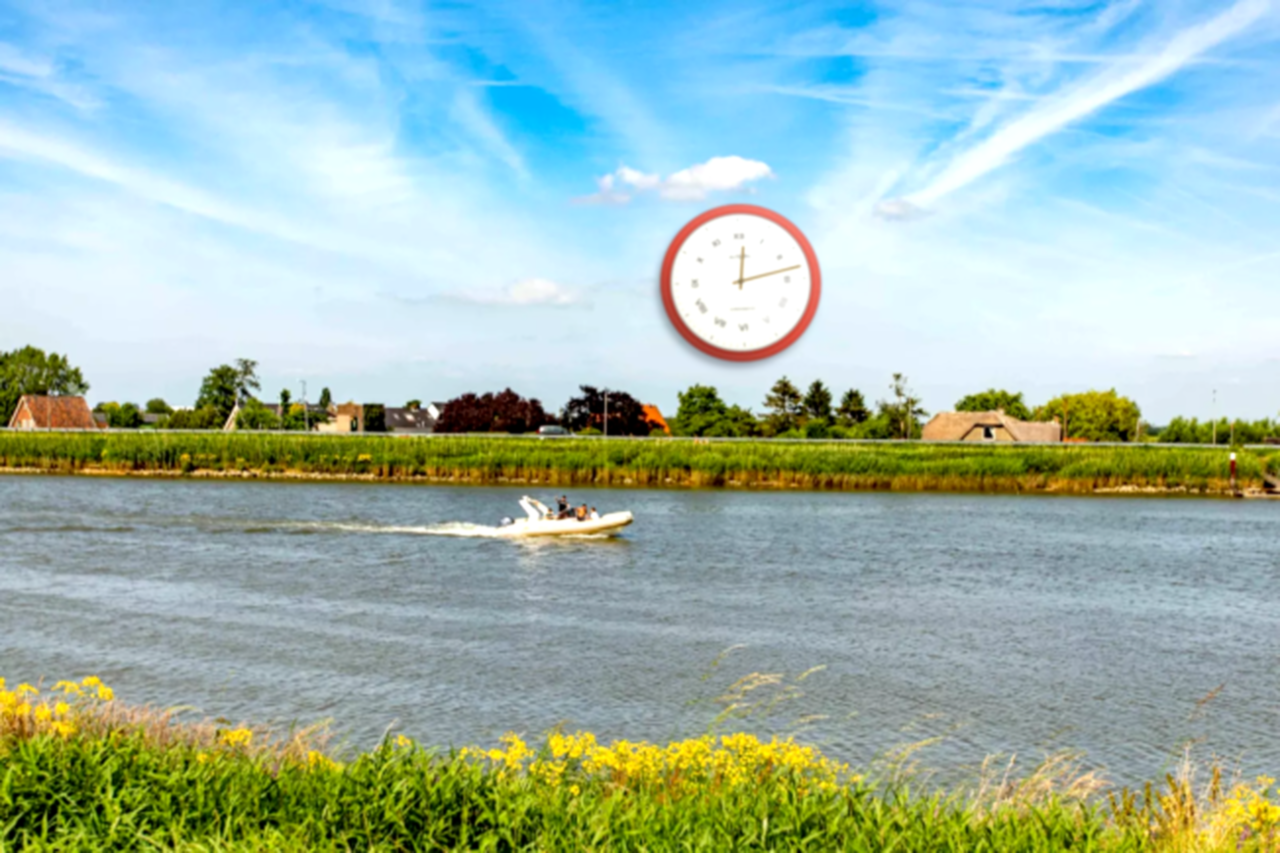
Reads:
{"hour": 12, "minute": 13}
